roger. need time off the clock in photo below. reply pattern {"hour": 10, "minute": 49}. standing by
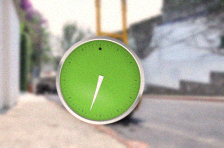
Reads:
{"hour": 6, "minute": 33}
